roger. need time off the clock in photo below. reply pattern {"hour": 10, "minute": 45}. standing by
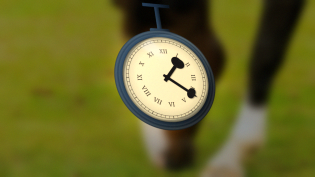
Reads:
{"hour": 1, "minute": 21}
